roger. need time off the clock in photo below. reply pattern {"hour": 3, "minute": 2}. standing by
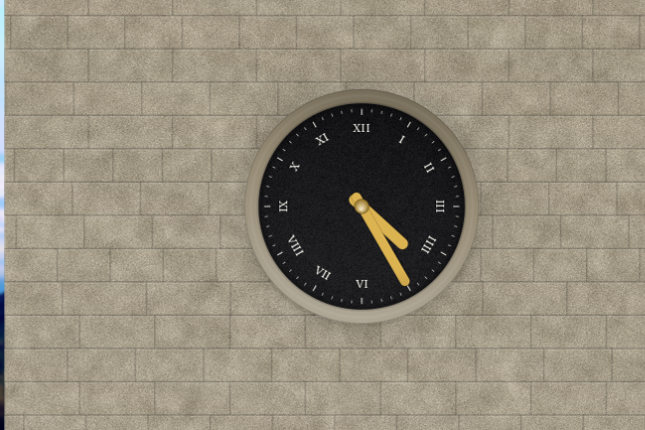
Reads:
{"hour": 4, "minute": 25}
